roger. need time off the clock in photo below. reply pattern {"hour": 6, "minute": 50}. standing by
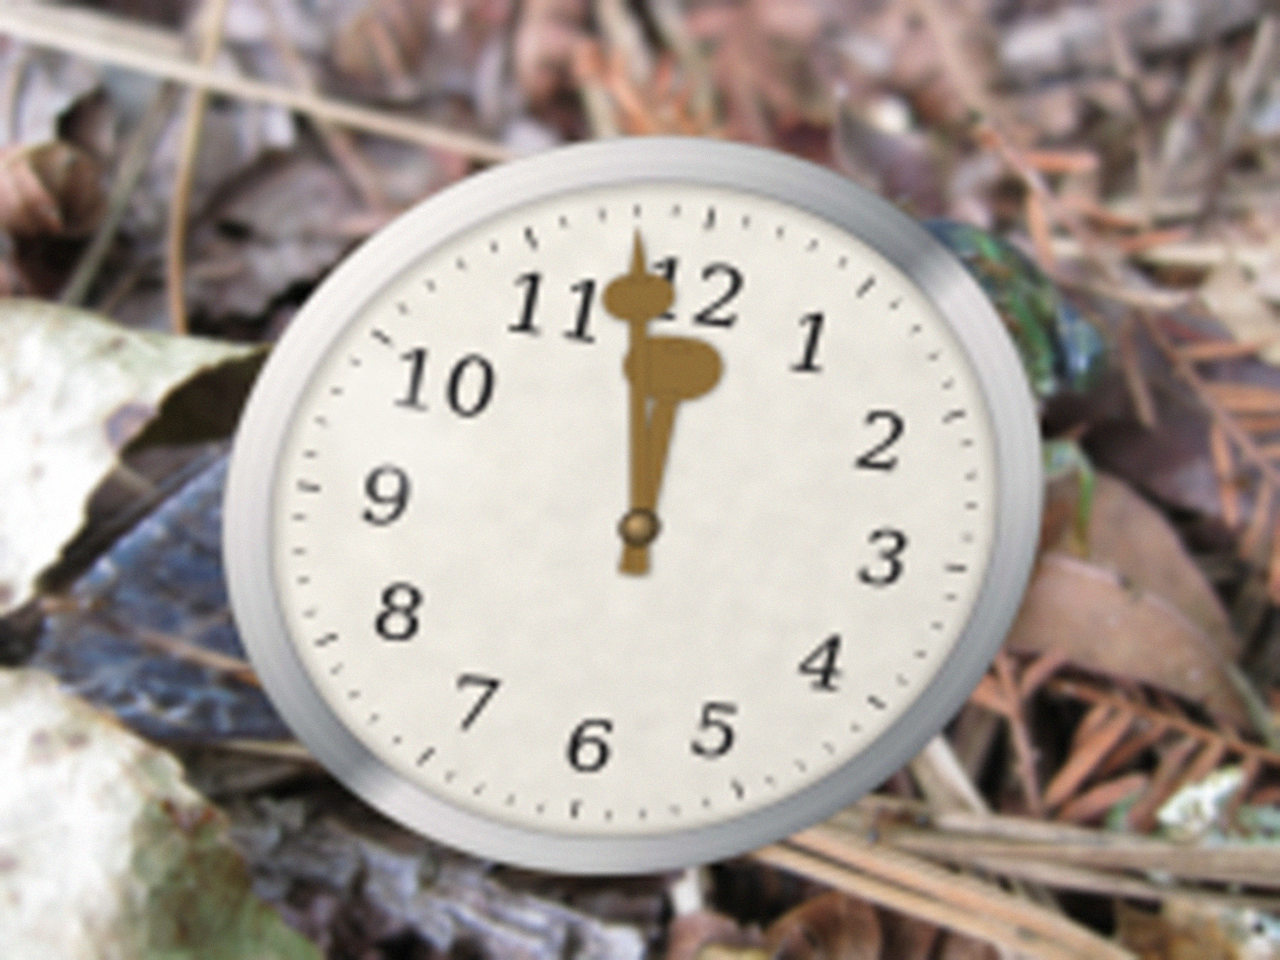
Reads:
{"hour": 11, "minute": 58}
